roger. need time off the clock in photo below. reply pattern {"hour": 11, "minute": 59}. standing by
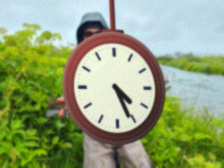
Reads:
{"hour": 4, "minute": 26}
